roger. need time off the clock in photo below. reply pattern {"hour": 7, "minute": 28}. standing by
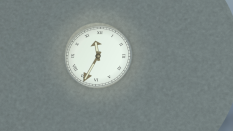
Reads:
{"hour": 11, "minute": 34}
